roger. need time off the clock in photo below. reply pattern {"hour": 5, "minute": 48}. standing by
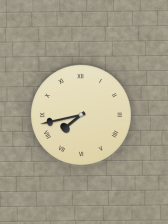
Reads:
{"hour": 7, "minute": 43}
